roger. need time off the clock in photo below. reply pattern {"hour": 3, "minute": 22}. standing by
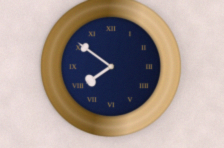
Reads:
{"hour": 7, "minute": 51}
